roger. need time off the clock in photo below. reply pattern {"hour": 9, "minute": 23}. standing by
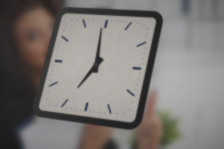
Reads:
{"hour": 6, "minute": 59}
